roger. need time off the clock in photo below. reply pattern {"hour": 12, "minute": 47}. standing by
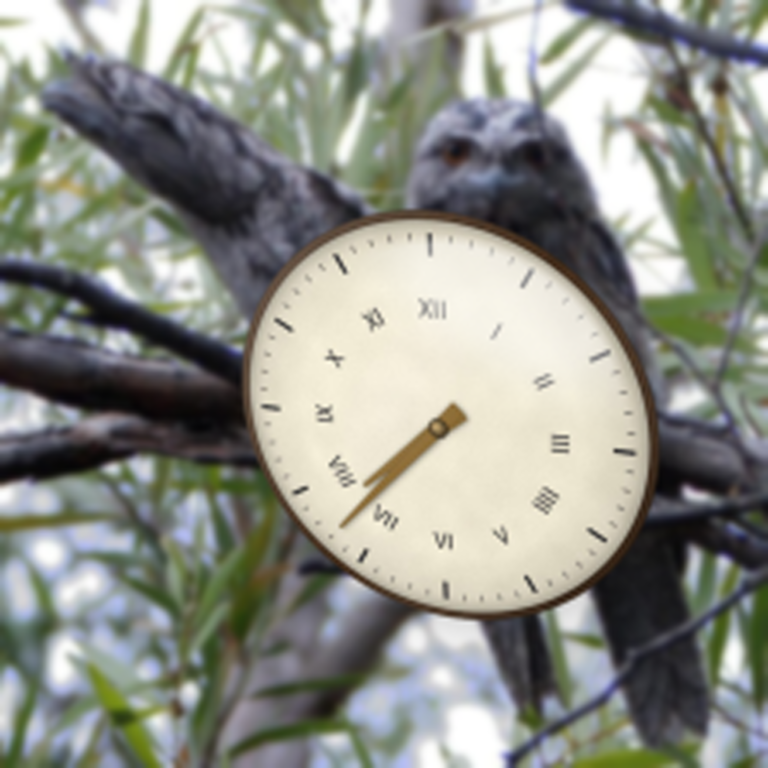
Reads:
{"hour": 7, "minute": 37}
